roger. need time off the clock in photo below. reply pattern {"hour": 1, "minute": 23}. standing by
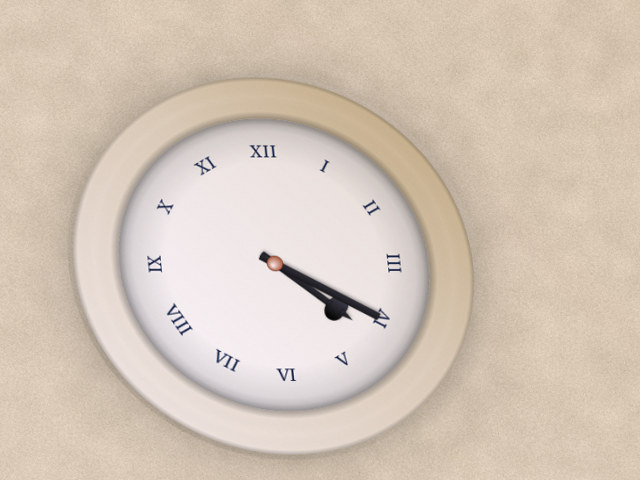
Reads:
{"hour": 4, "minute": 20}
